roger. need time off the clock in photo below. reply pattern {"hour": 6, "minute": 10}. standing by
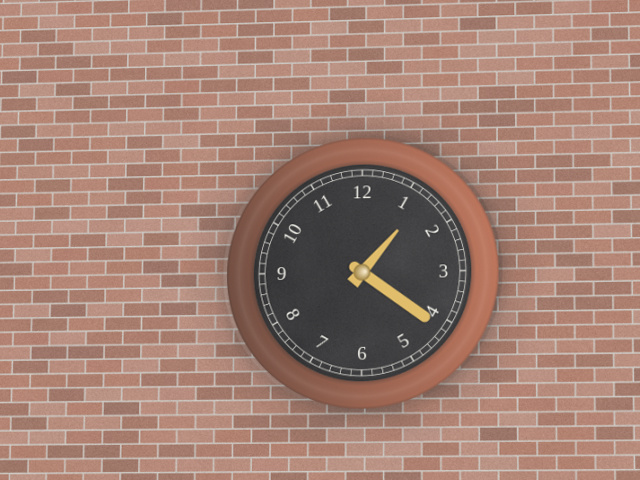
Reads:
{"hour": 1, "minute": 21}
